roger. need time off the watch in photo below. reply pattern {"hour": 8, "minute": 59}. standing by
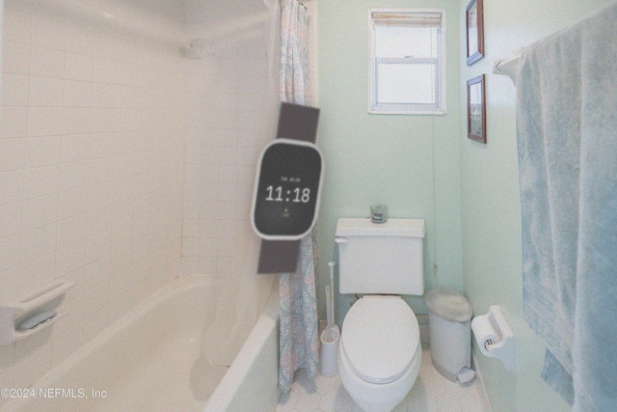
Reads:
{"hour": 11, "minute": 18}
